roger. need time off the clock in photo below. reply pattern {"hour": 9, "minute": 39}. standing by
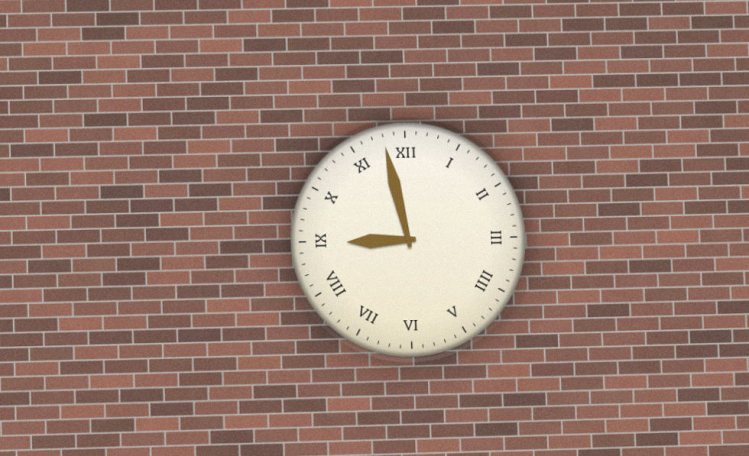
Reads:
{"hour": 8, "minute": 58}
